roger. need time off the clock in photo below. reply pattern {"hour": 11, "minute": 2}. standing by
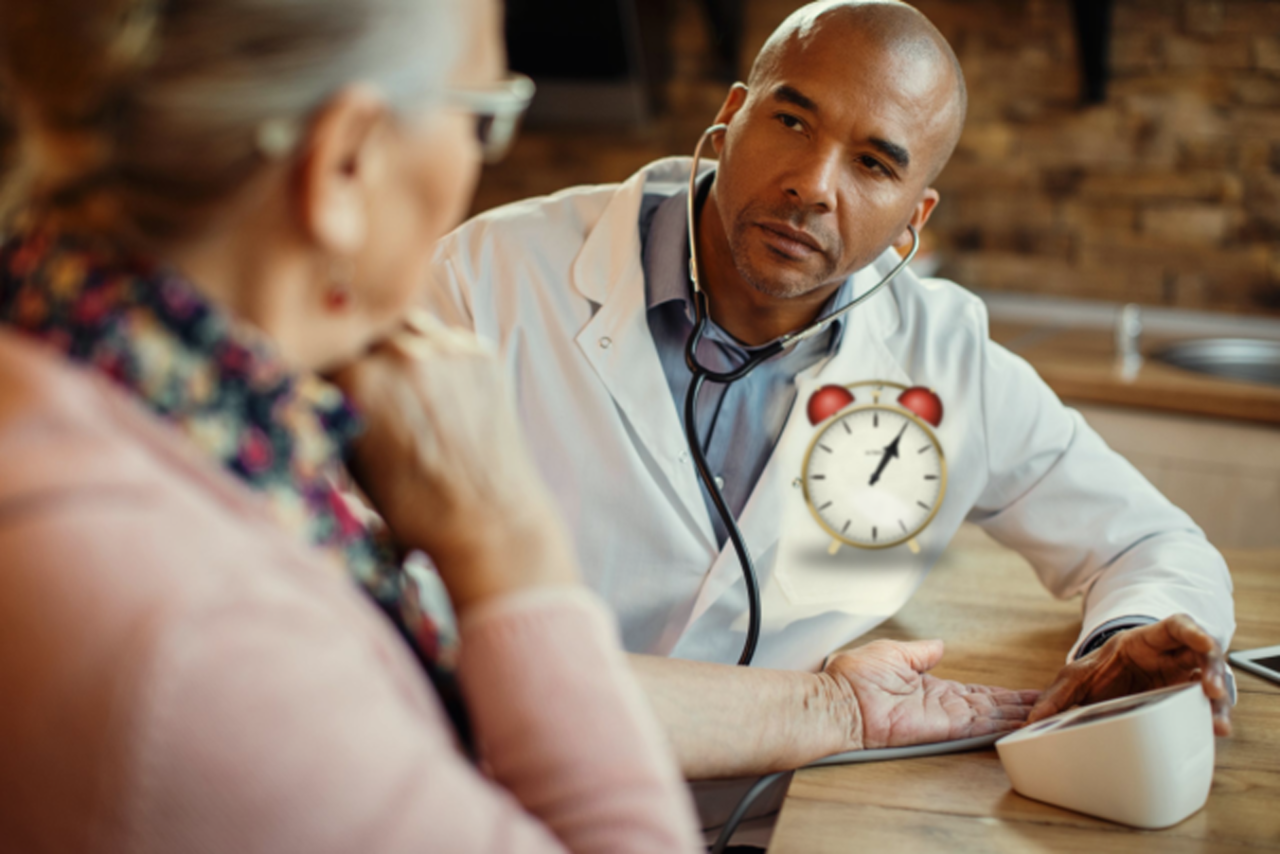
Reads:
{"hour": 1, "minute": 5}
